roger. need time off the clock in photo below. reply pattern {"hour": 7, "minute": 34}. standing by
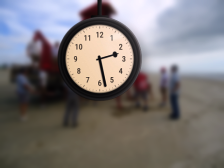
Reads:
{"hour": 2, "minute": 28}
